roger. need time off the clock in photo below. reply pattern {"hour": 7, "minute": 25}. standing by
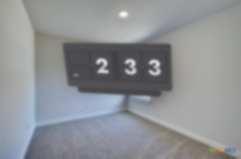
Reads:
{"hour": 2, "minute": 33}
